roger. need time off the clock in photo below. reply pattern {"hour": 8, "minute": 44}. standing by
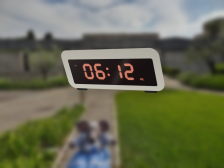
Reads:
{"hour": 6, "minute": 12}
